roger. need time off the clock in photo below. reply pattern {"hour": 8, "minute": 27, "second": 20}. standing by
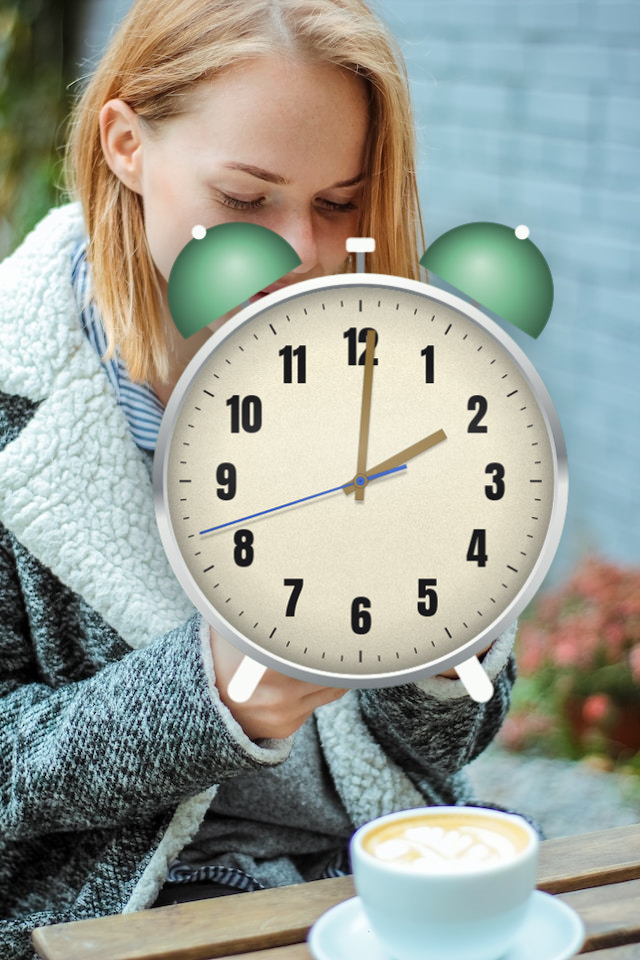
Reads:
{"hour": 2, "minute": 0, "second": 42}
